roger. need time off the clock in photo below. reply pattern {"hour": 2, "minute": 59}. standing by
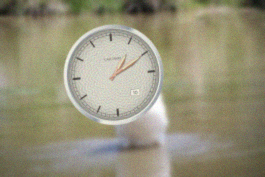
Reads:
{"hour": 1, "minute": 10}
